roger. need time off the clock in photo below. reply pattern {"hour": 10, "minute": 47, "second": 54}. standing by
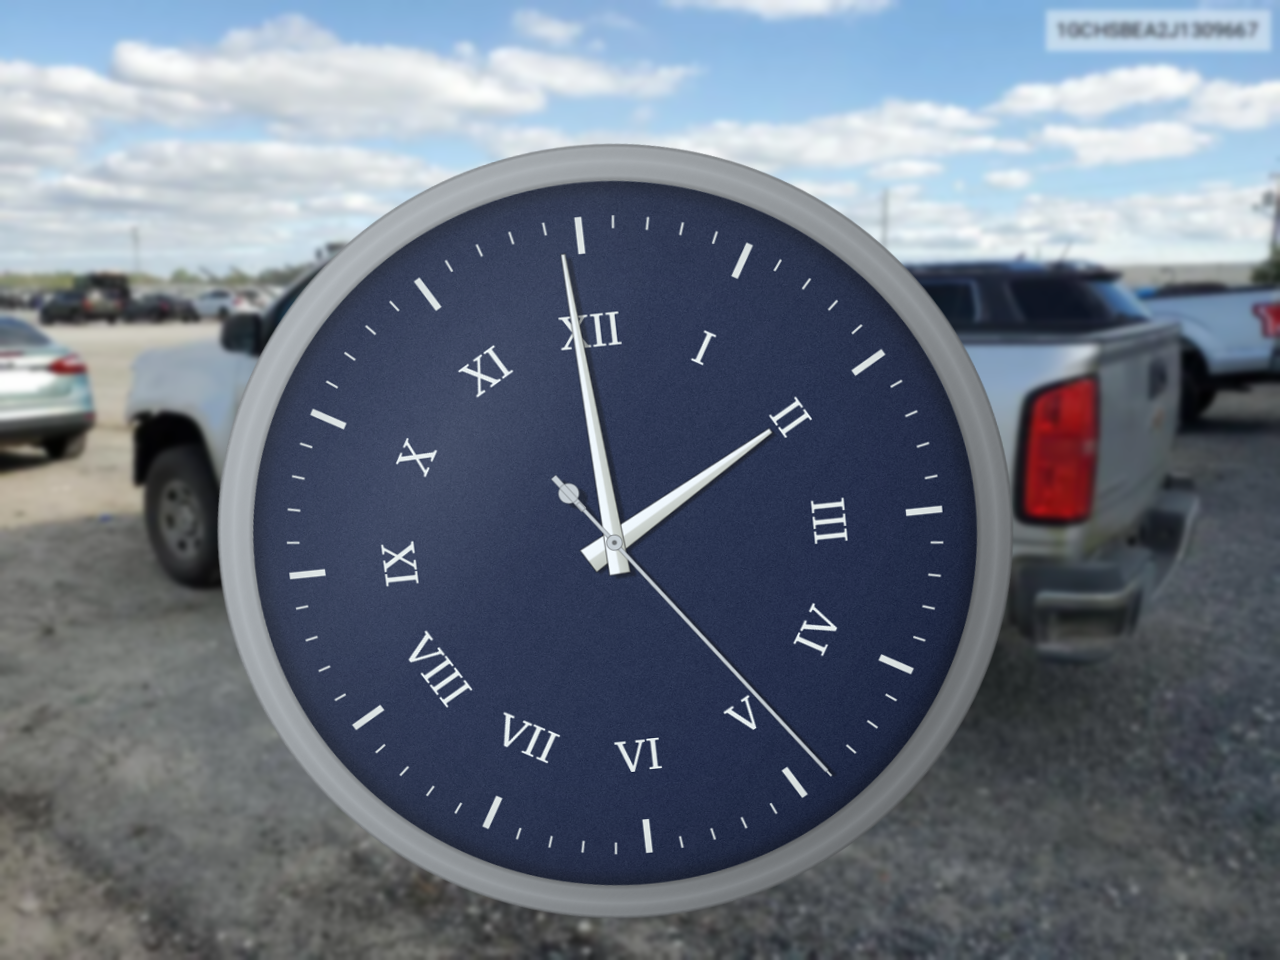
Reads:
{"hour": 1, "minute": 59, "second": 24}
